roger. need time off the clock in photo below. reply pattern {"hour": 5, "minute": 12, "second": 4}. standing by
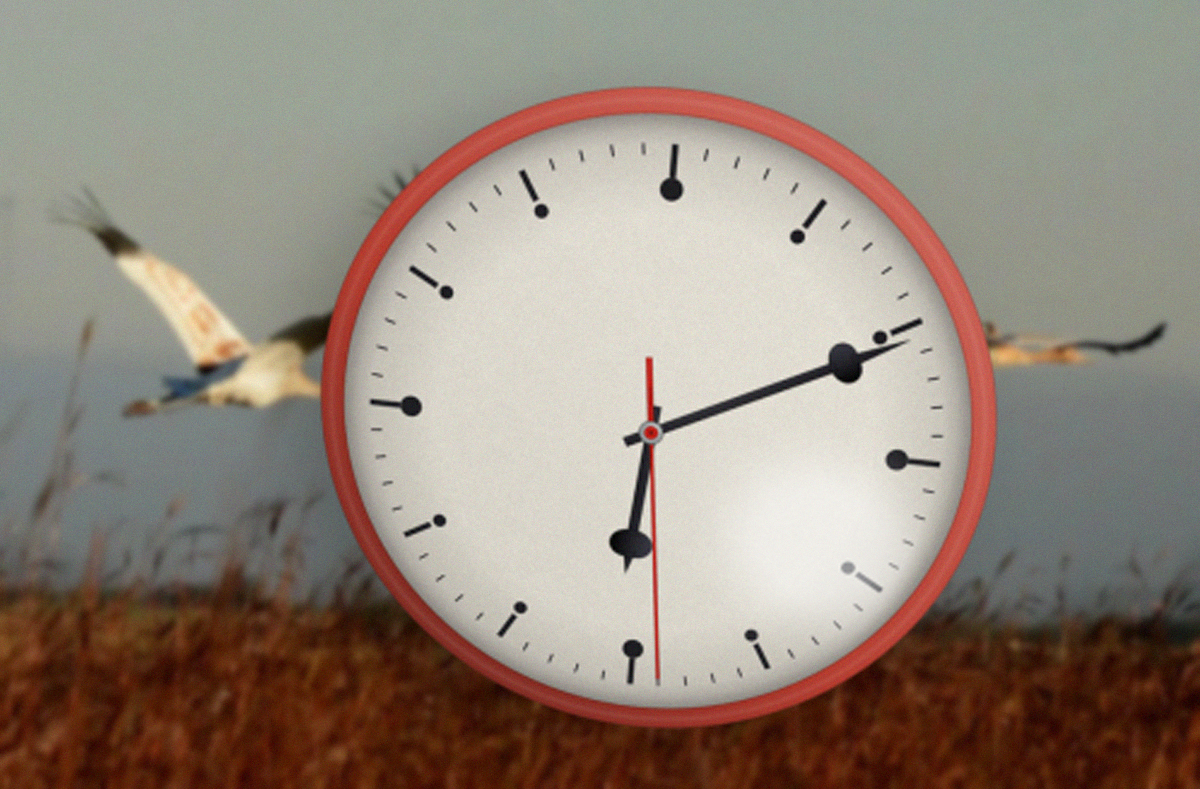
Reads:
{"hour": 6, "minute": 10, "second": 29}
